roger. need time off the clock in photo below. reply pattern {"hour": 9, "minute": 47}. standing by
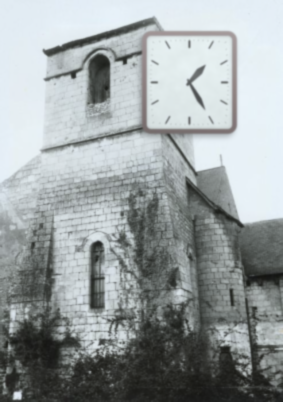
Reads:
{"hour": 1, "minute": 25}
